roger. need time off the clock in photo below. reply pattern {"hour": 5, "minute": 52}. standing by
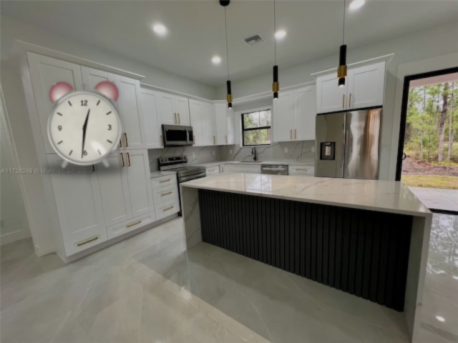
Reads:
{"hour": 12, "minute": 31}
